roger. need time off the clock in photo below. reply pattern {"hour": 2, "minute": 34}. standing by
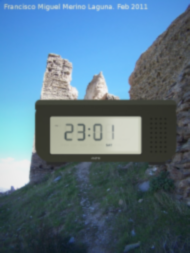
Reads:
{"hour": 23, "minute": 1}
